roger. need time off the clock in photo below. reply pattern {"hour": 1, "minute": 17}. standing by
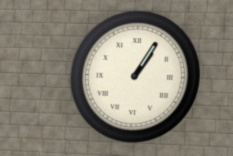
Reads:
{"hour": 1, "minute": 5}
